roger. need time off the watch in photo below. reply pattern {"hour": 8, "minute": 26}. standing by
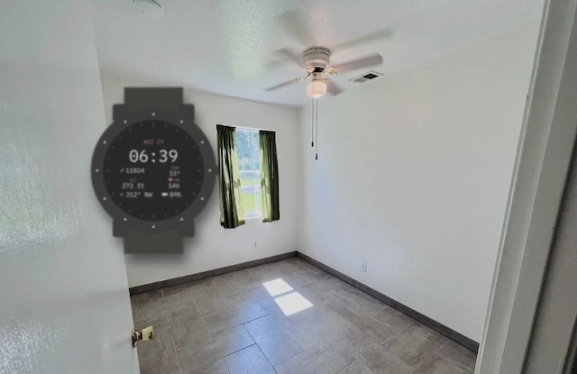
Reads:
{"hour": 6, "minute": 39}
